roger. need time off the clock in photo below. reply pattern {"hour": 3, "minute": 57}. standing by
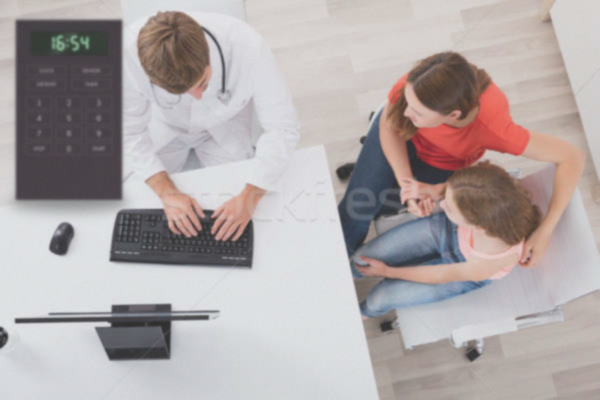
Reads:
{"hour": 16, "minute": 54}
